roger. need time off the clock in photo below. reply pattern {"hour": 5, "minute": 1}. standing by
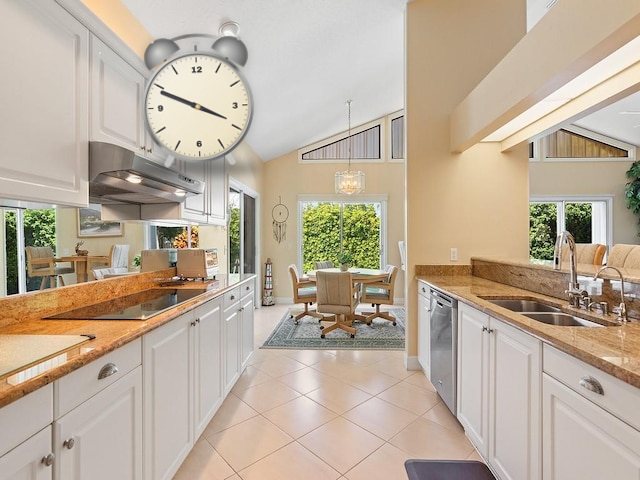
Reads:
{"hour": 3, "minute": 49}
